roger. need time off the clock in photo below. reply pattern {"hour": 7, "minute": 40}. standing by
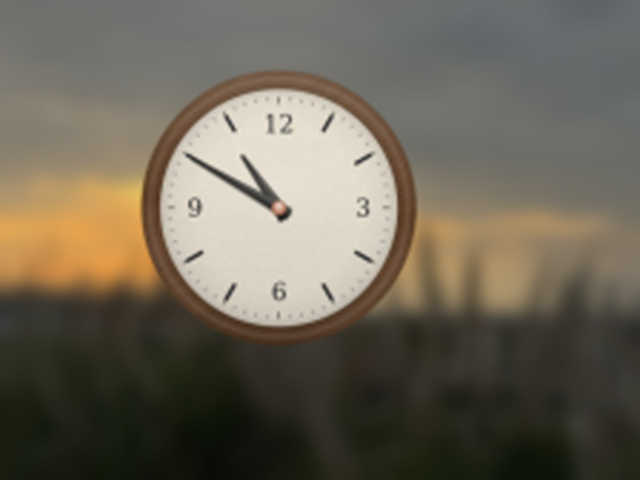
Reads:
{"hour": 10, "minute": 50}
